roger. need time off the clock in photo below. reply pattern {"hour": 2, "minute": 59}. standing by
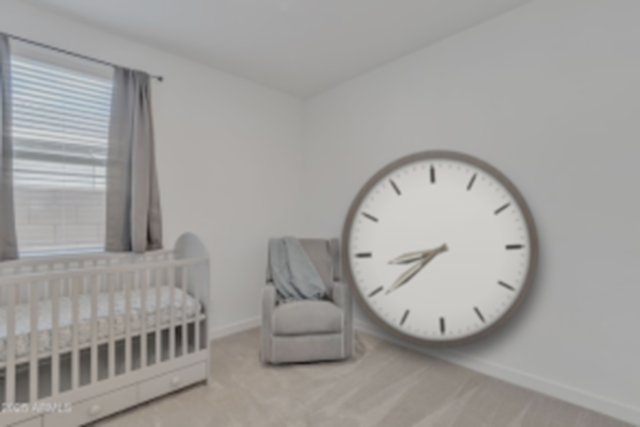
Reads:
{"hour": 8, "minute": 39}
